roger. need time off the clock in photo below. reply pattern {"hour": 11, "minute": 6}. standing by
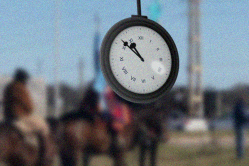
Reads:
{"hour": 10, "minute": 52}
